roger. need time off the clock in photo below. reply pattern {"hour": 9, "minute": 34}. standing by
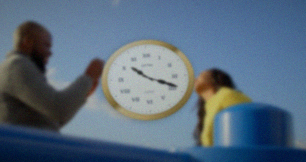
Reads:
{"hour": 10, "minute": 19}
